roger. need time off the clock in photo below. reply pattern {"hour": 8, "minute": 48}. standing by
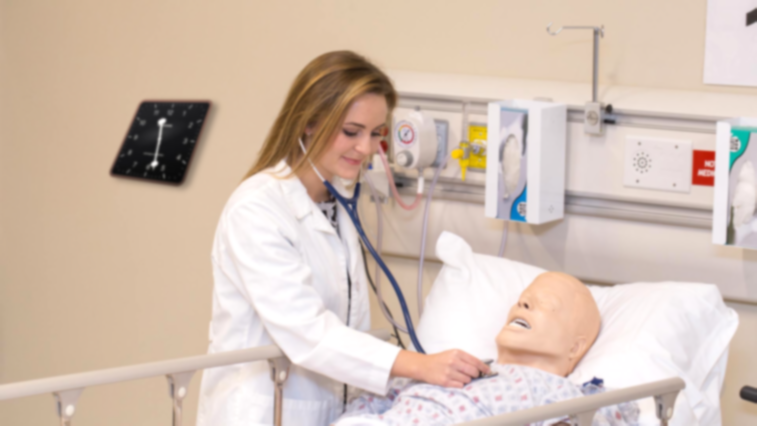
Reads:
{"hour": 11, "minute": 28}
